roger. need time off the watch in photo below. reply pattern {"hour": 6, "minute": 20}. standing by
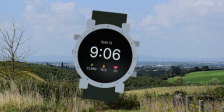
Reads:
{"hour": 9, "minute": 6}
